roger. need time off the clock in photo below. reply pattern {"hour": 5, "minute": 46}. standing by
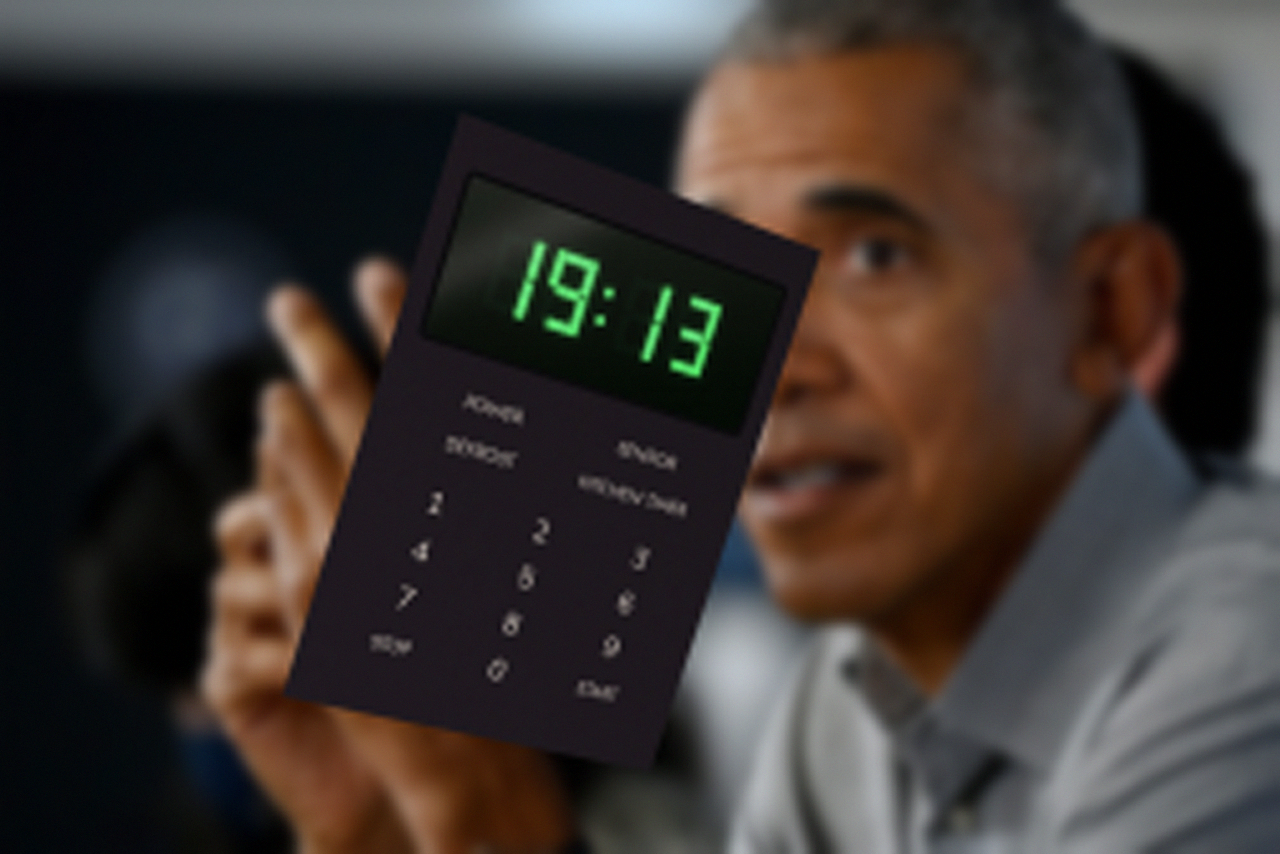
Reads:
{"hour": 19, "minute": 13}
